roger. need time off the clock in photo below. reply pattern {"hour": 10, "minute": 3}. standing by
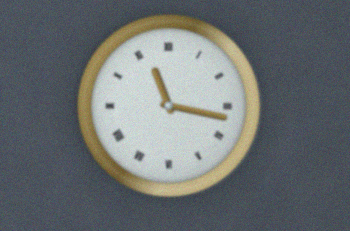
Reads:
{"hour": 11, "minute": 17}
